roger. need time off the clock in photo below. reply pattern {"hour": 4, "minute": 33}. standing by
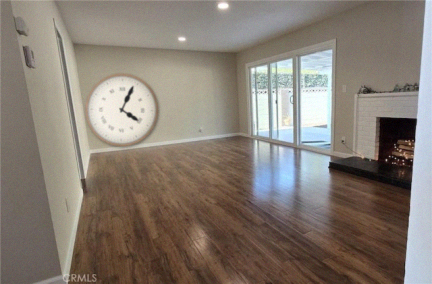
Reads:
{"hour": 4, "minute": 4}
